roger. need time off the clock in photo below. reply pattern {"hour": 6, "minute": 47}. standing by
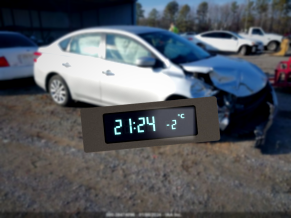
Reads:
{"hour": 21, "minute": 24}
